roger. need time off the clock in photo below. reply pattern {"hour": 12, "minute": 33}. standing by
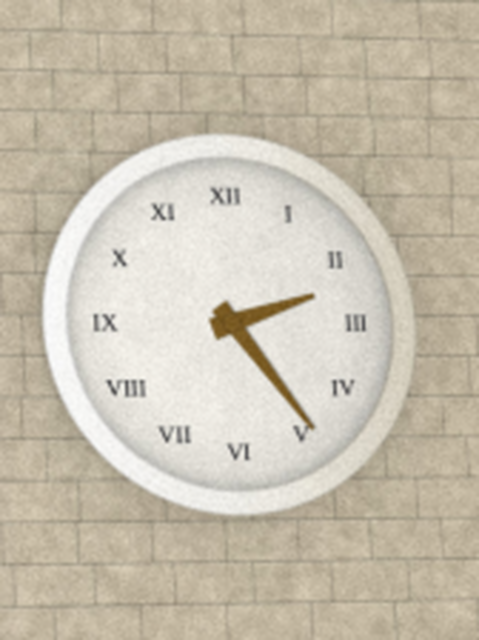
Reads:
{"hour": 2, "minute": 24}
